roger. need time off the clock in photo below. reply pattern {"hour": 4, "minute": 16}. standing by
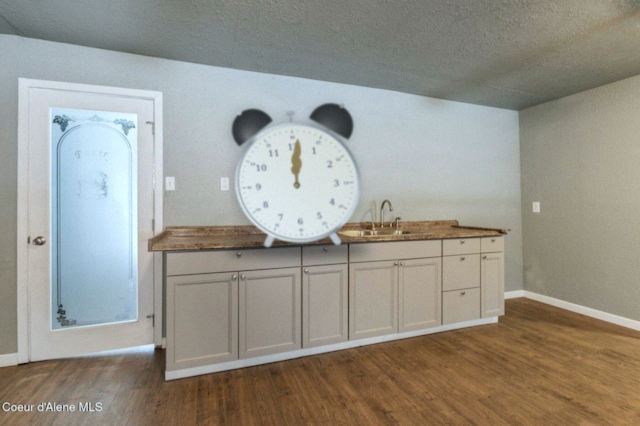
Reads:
{"hour": 12, "minute": 1}
